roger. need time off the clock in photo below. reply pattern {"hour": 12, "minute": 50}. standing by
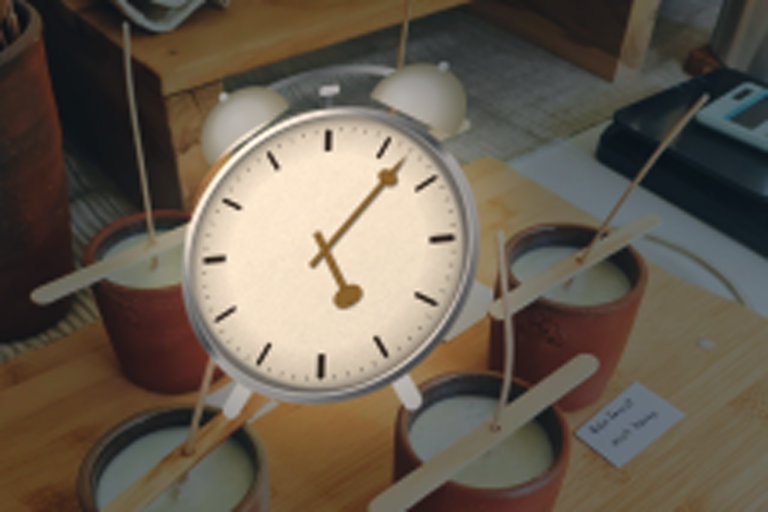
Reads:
{"hour": 5, "minute": 7}
